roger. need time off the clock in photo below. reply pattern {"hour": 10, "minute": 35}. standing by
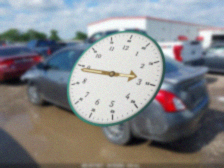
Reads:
{"hour": 2, "minute": 44}
